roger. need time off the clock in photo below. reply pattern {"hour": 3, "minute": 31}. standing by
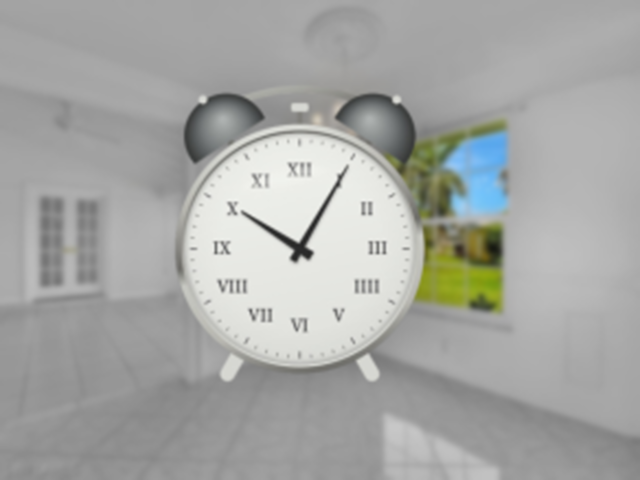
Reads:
{"hour": 10, "minute": 5}
